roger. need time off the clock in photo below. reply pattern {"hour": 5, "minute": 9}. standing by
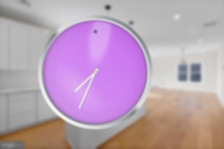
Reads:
{"hour": 7, "minute": 34}
